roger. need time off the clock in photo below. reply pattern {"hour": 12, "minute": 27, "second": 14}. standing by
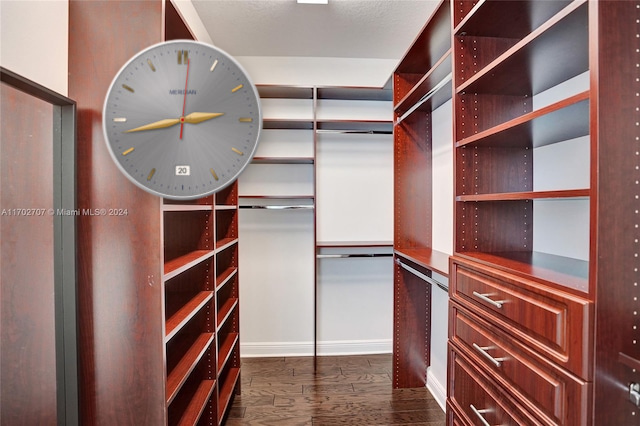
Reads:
{"hour": 2, "minute": 43, "second": 1}
